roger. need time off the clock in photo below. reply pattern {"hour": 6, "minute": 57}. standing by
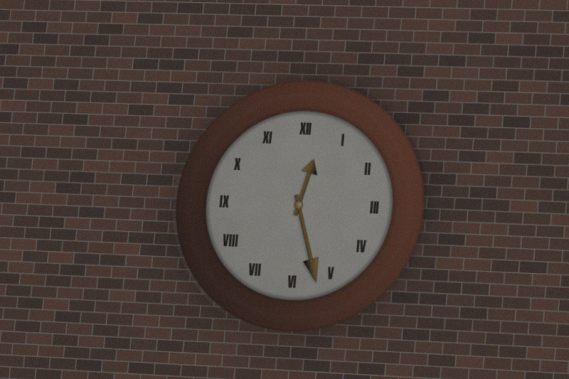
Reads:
{"hour": 12, "minute": 27}
